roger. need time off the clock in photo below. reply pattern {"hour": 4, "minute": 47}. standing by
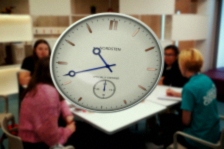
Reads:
{"hour": 10, "minute": 42}
